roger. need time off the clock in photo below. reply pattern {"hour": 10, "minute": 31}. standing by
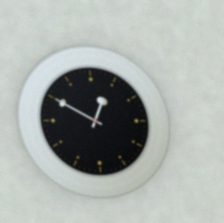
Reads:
{"hour": 12, "minute": 50}
